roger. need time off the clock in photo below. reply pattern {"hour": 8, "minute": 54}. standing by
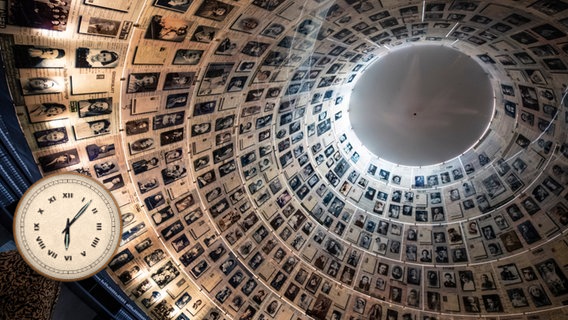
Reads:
{"hour": 6, "minute": 7}
